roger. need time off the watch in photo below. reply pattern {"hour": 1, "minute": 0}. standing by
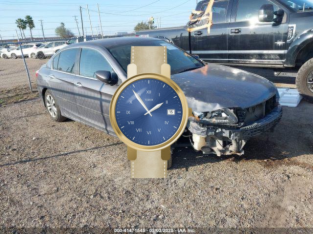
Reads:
{"hour": 1, "minute": 54}
